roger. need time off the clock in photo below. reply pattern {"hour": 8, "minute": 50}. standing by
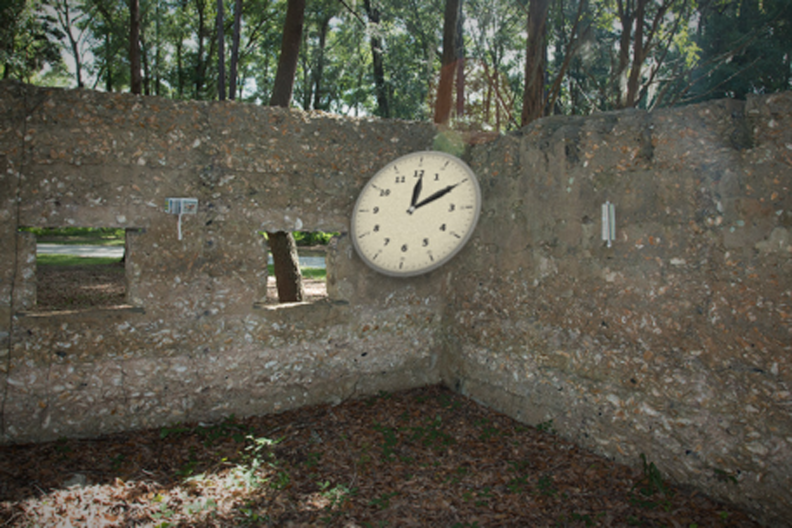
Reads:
{"hour": 12, "minute": 10}
